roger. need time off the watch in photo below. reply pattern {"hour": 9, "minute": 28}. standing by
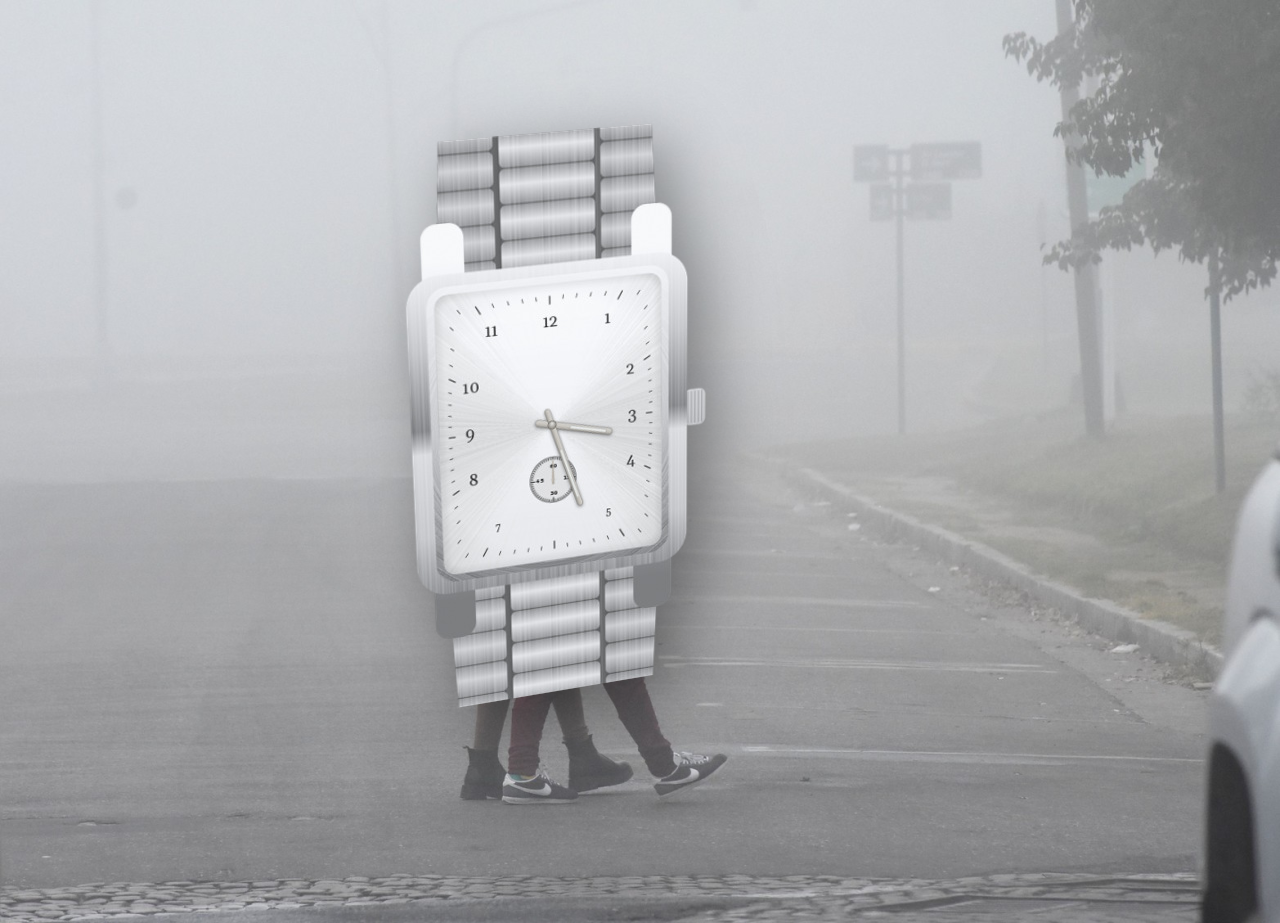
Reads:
{"hour": 3, "minute": 27}
